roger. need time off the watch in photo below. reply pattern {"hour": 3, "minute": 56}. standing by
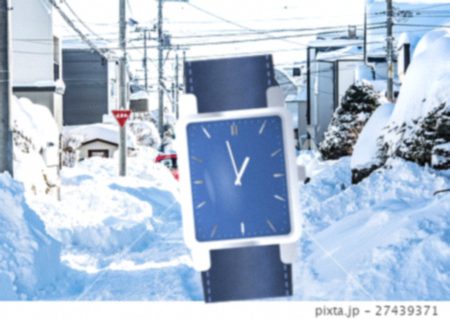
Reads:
{"hour": 12, "minute": 58}
